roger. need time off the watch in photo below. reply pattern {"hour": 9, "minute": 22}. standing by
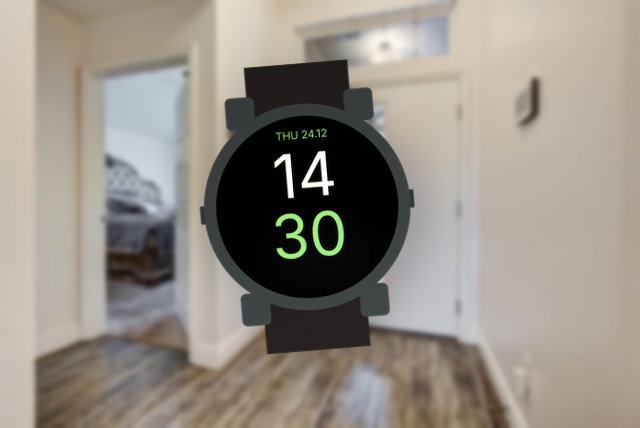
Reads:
{"hour": 14, "minute": 30}
